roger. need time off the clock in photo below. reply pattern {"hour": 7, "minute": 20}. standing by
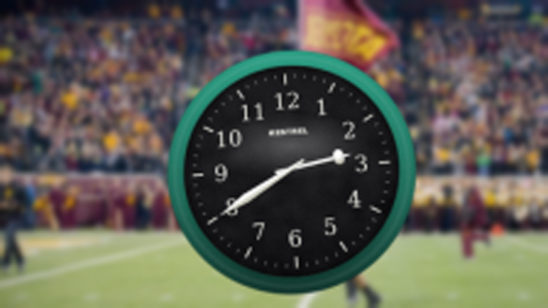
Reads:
{"hour": 2, "minute": 40}
